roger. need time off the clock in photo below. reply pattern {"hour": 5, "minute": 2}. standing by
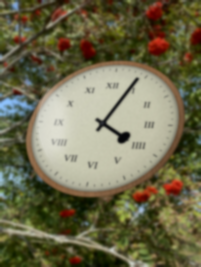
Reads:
{"hour": 4, "minute": 4}
